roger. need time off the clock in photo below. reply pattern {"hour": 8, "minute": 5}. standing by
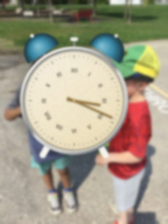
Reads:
{"hour": 3, "minute": 19}
